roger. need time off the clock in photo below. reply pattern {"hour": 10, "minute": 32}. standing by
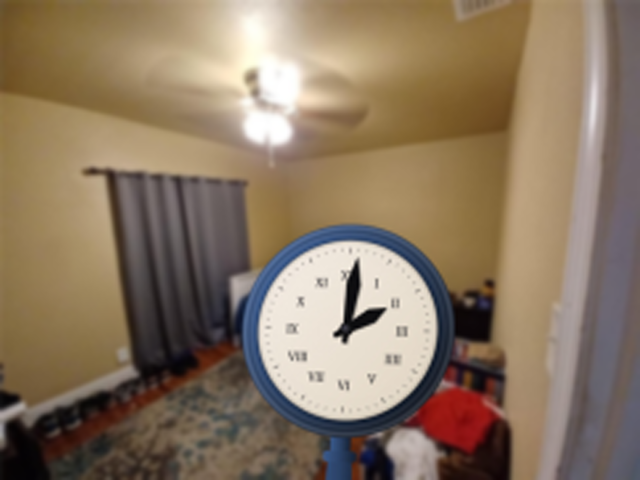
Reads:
{"hour": 2, "minute": 1}
